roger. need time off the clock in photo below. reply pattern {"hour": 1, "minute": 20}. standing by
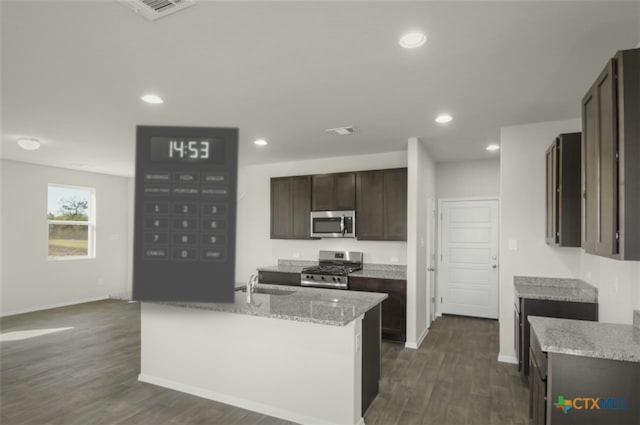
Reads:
{"hour": 14, "minute": 53}
